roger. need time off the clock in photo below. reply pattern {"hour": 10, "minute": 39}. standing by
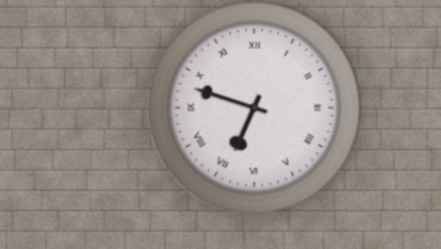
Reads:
{"hour": 6, "minute": 48}
